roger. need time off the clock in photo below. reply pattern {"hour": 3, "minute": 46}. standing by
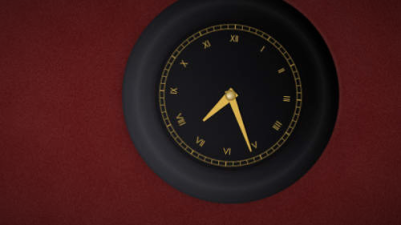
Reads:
{"hour": 7, "minute": 26}
